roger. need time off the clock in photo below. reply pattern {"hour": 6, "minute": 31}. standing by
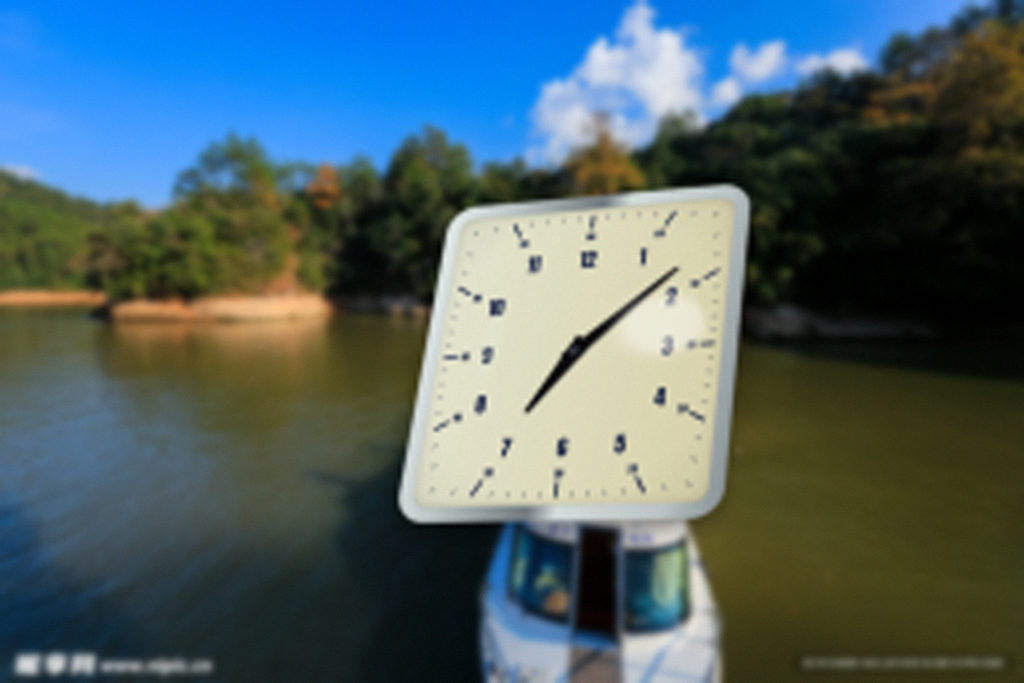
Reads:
{"hour": 7, "minute": 8}
